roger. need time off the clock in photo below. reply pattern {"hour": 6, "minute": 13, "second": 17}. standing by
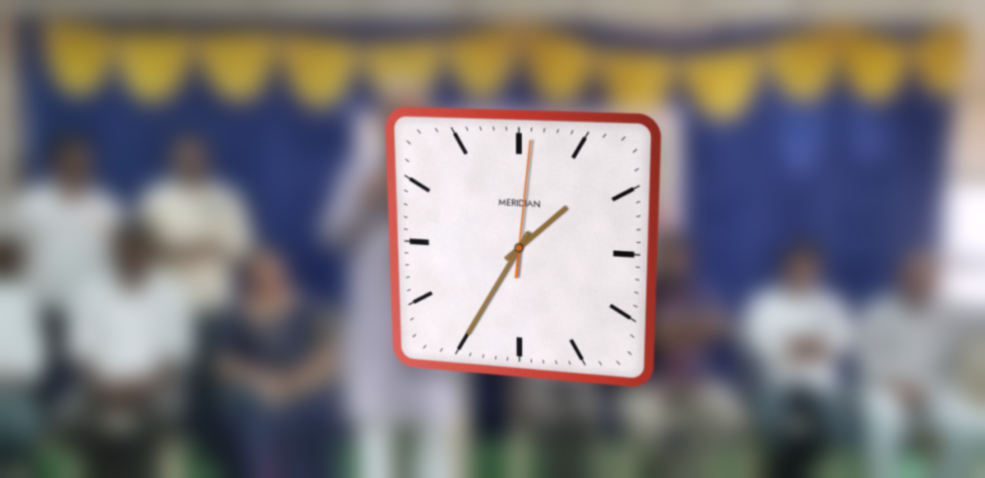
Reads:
{"hour": 1, "minute": 35, "second": 1}
